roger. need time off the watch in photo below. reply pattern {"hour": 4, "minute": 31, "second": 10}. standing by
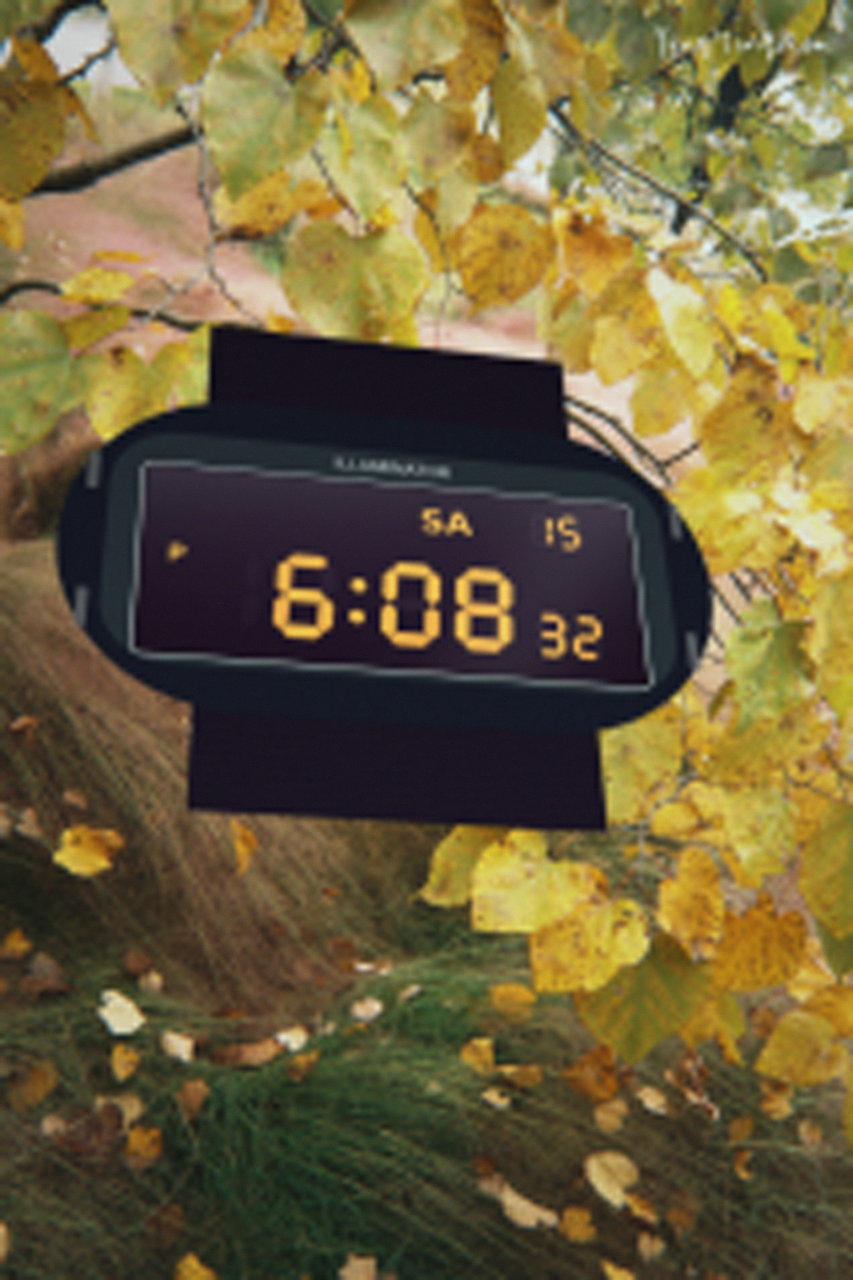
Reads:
{"hour": 6, "minute": 8, "second": 32}
